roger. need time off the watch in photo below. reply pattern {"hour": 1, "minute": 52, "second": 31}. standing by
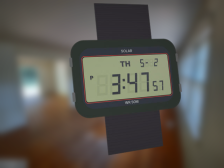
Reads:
{"hour": 3, "minute": 47, "second": 57}
